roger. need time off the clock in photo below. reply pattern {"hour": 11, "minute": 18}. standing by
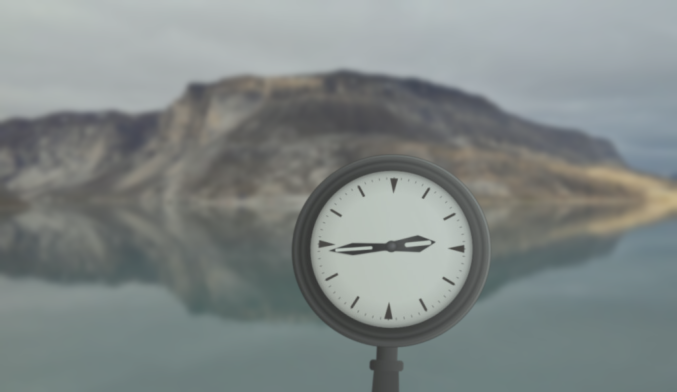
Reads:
{"hour": 2, "minute": 44}
